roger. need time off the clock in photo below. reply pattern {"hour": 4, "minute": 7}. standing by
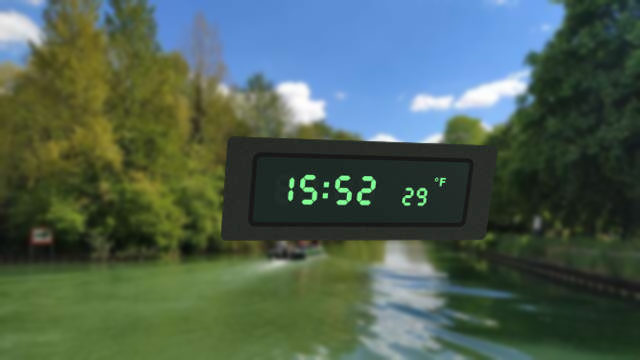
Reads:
{"hour": 15, "minute": 52}
